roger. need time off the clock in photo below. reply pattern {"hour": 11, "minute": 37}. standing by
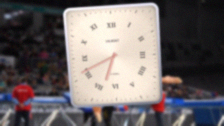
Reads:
{"hour": 6, "minute": 41}
